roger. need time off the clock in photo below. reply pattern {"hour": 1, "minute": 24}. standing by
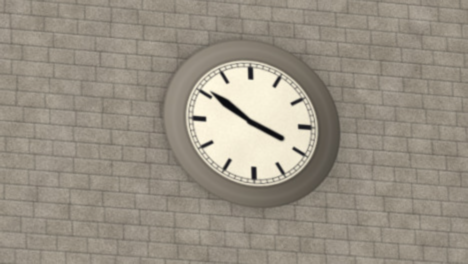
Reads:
{"hour": 3, "minute": 51}
